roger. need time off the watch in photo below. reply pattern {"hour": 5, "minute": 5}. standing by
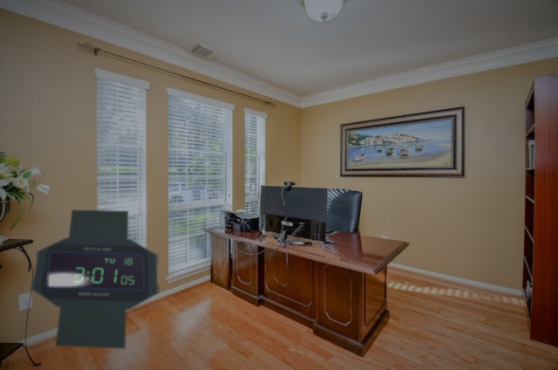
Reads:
{"hour": 3, "minute": 1}
